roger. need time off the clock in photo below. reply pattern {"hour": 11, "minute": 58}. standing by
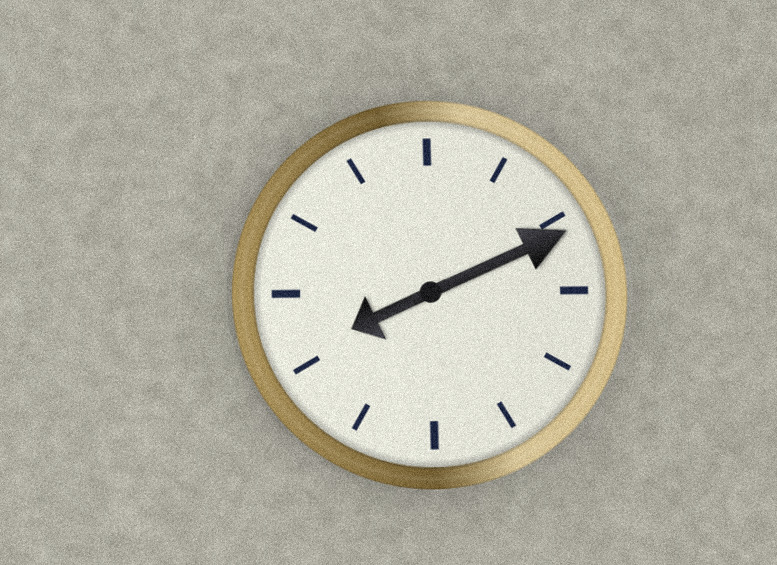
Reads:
{"hour": 8, "minute": 11}
